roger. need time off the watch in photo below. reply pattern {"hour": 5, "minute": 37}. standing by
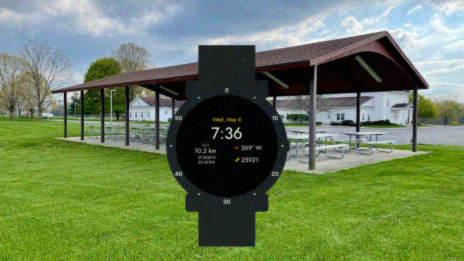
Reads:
{"hour": 7, "minute": 36}
